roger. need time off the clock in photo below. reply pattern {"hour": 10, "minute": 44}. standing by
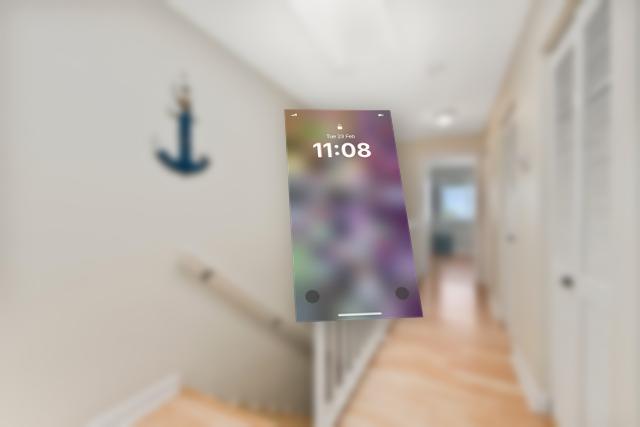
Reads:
{"hour": 11, "minute": 8}
